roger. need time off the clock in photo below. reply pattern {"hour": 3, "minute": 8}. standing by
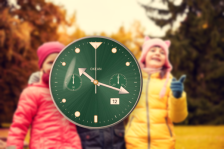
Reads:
{"hour": 10, "minute": 18}
